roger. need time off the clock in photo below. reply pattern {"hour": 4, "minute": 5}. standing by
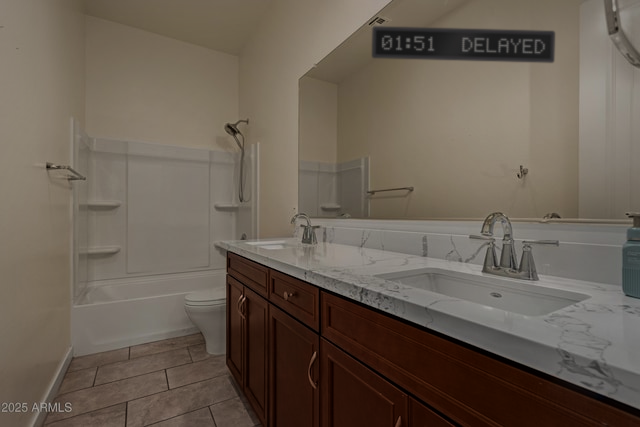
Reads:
{"hour": 1, "minute": 51}
